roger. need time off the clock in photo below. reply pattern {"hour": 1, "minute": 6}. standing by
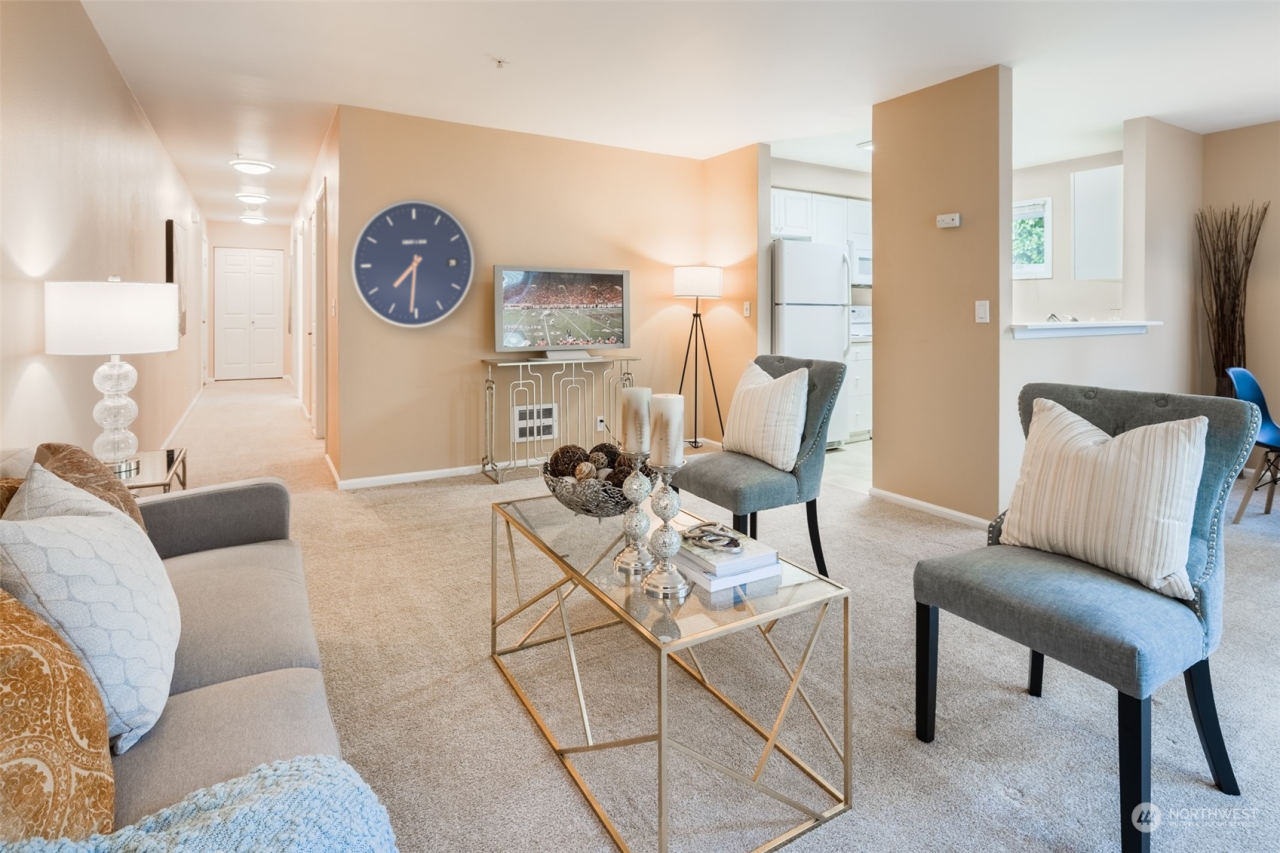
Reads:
{"hour": 7, "minute": 31}
